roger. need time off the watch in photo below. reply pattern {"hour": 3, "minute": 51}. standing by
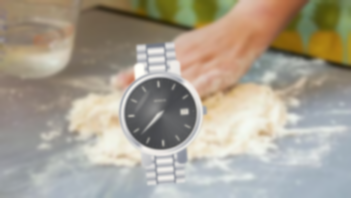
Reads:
{"hour": 7, "minute": 38}
